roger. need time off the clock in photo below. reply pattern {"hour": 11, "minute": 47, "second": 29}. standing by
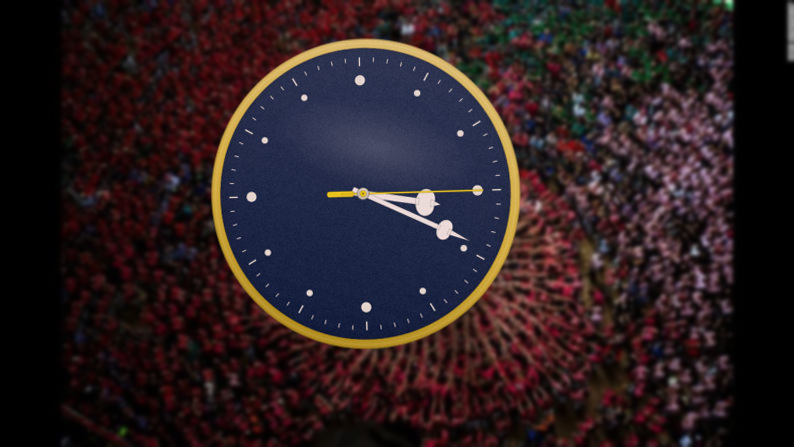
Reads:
{"hour": 3, "minute": 19, "second": 15}
